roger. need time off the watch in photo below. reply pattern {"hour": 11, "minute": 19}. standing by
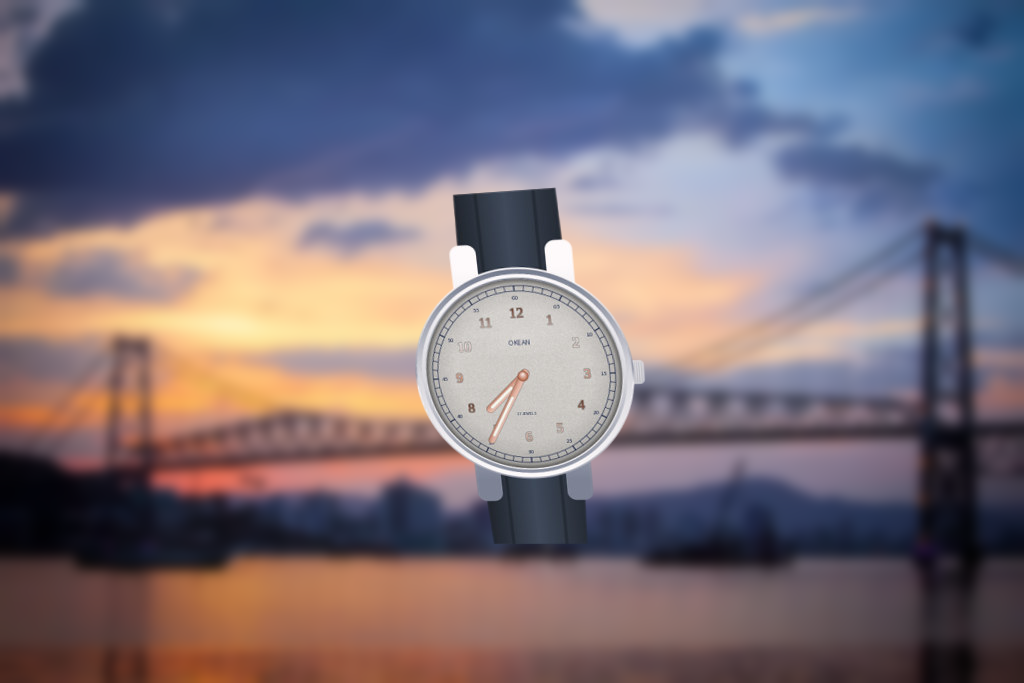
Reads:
{"hour": 7, "minute": 35}
